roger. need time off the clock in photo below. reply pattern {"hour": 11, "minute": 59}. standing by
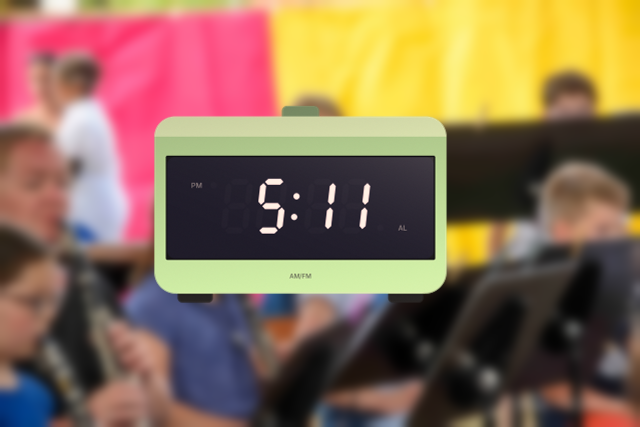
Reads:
{"hour": 5, "minute": 11}
